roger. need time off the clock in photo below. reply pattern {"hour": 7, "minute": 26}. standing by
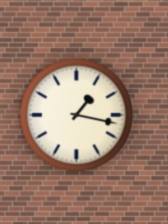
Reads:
{"hour": 1, "minute": 17}
